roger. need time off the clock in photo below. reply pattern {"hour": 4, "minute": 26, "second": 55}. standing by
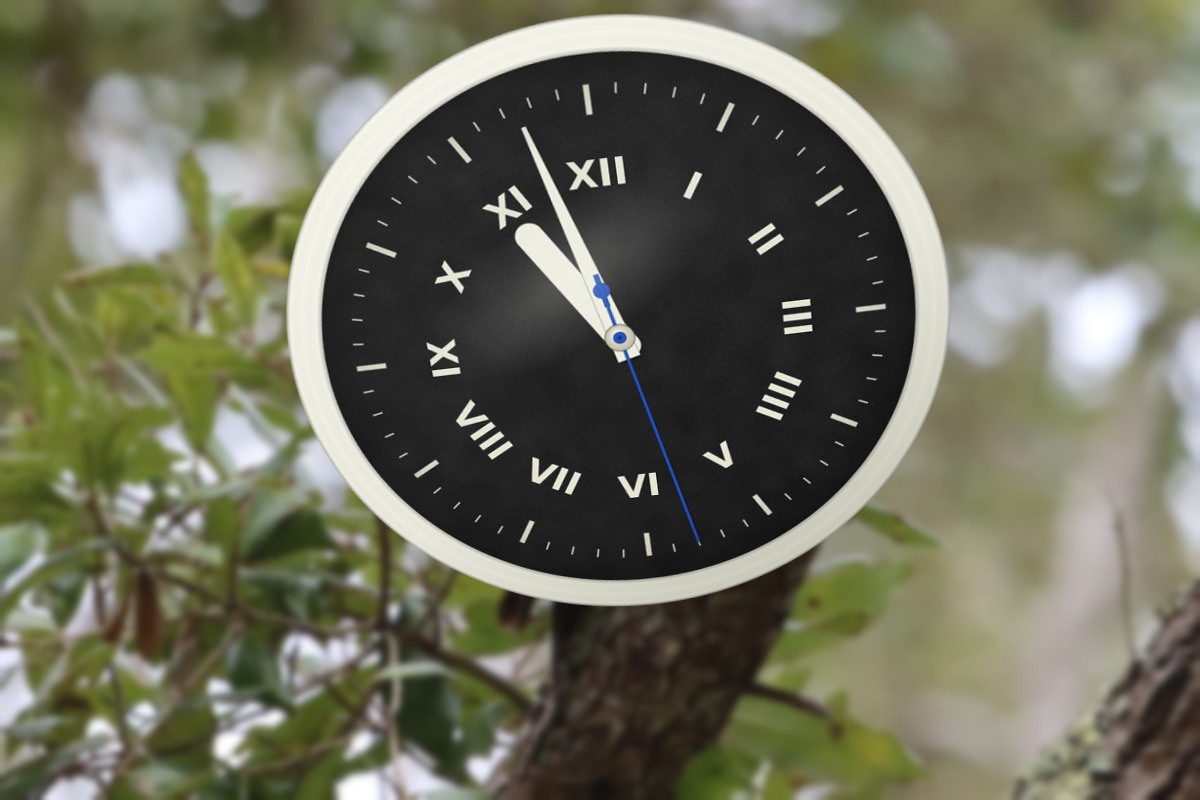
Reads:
{"hour": 10, "minute": 57, "second": 28}
